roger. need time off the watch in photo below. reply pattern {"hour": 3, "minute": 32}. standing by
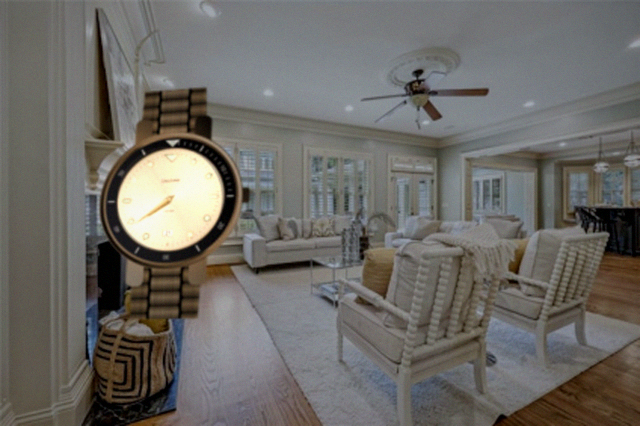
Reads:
{"hour": 7, "minute": 39}
